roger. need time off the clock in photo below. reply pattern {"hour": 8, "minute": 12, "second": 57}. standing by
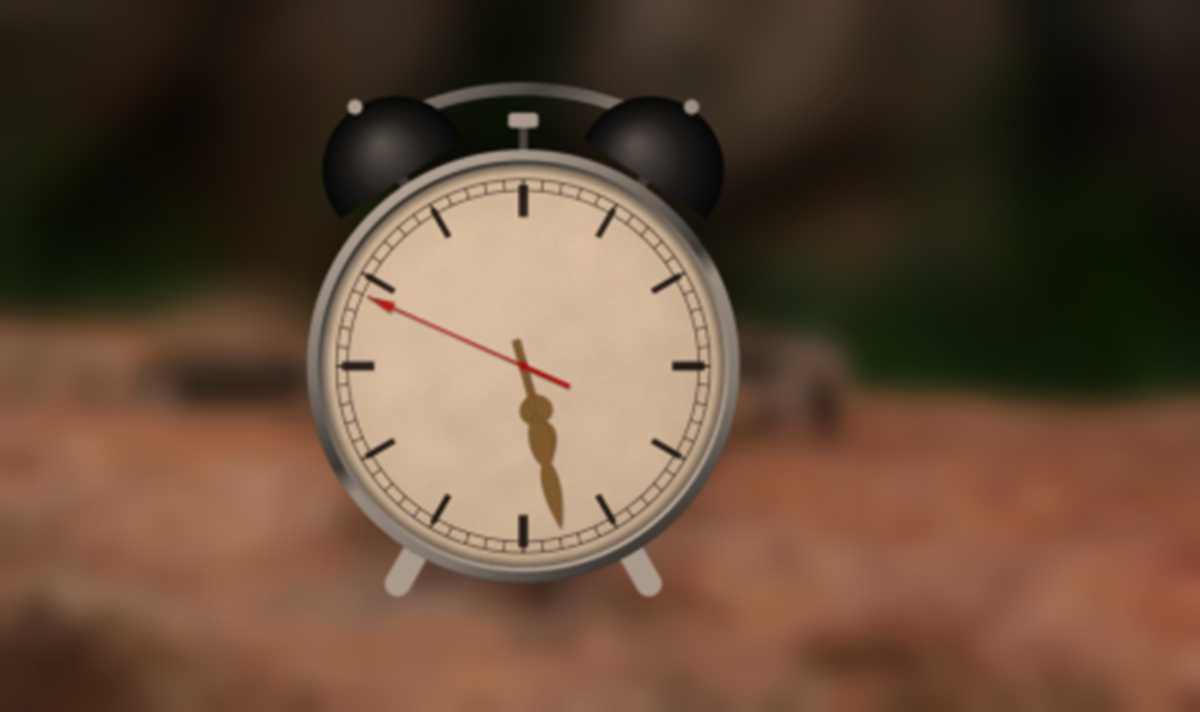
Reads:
{"hour": 5, "minute": 27, "second": 49}
